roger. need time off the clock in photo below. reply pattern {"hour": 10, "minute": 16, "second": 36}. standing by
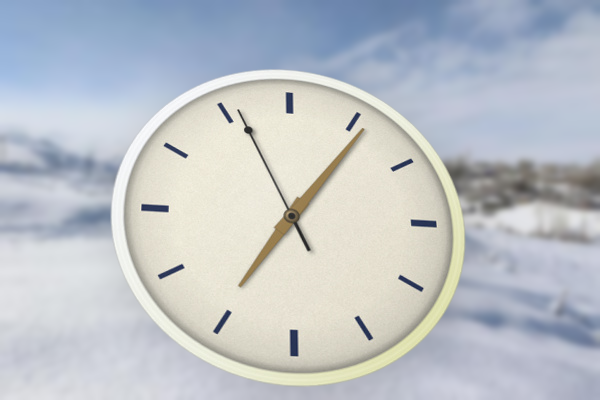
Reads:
{"hour": 7, "minute": 5, "second": 56}
